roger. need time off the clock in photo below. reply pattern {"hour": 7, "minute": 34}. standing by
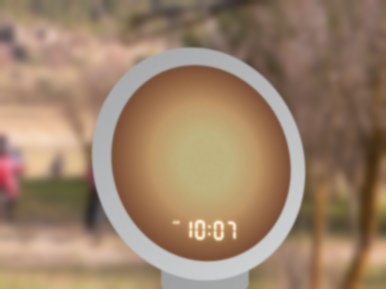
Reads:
{"hour": 10, "minute": 7}
